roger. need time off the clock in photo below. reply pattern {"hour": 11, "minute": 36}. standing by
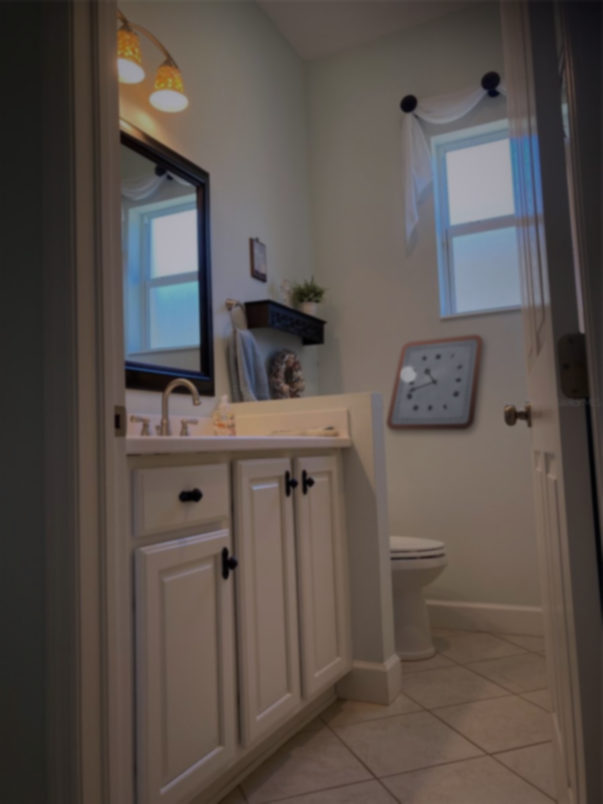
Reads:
{"hour": 10, "minute": 42}
